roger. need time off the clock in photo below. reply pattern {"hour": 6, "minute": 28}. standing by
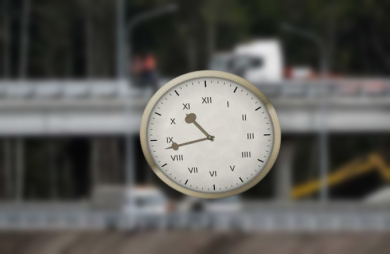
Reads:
{"hour": 10, "minute": 43}
